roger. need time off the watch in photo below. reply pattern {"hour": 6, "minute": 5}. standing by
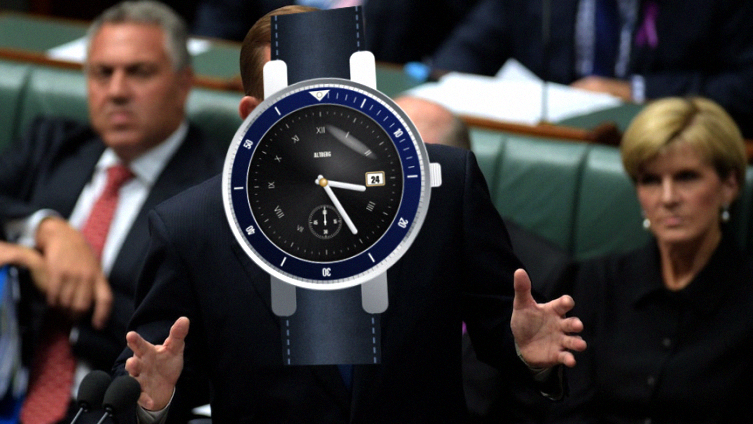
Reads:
{"hour": 3, "minute": 25}
